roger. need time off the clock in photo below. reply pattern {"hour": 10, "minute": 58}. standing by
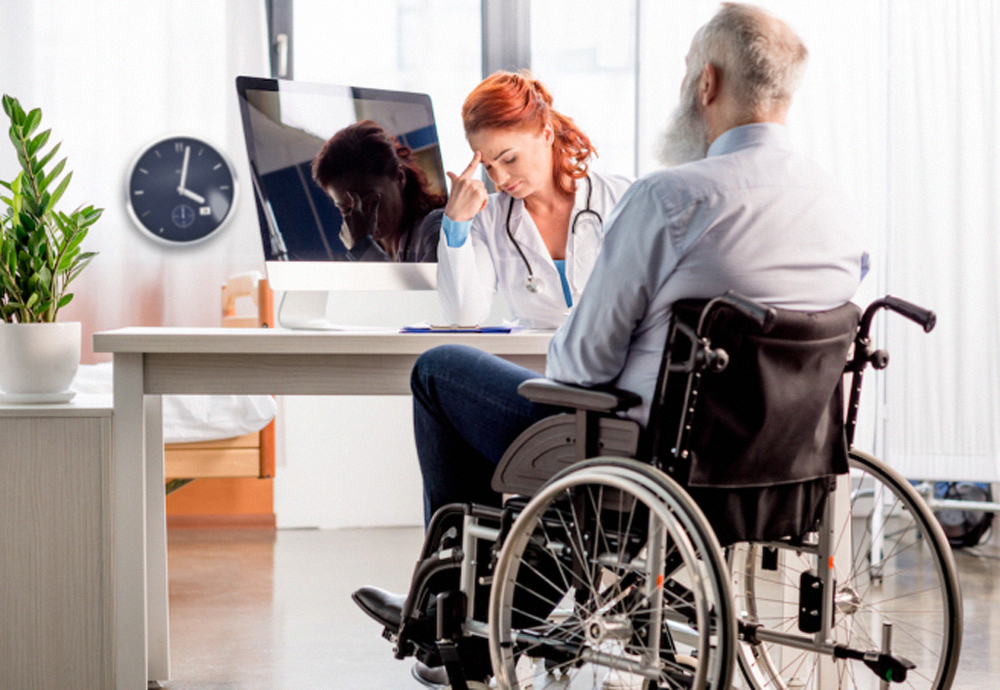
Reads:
{"hour": 4, "minute": 2}
